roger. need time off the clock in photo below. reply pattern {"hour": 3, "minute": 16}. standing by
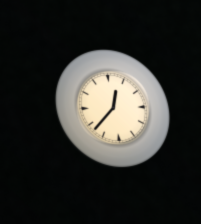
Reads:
{"hour": 12, "minute": 38}
